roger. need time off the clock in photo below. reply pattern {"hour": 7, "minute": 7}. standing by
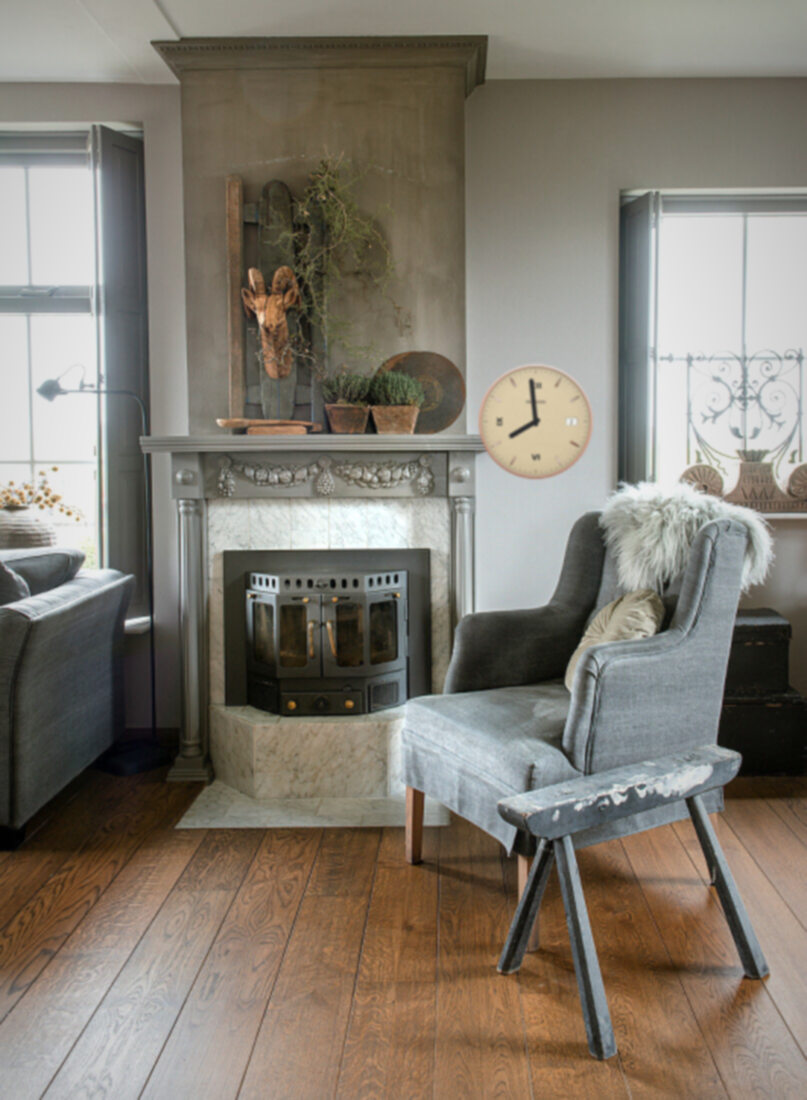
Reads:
{"hour": 7, "minute": 59}
